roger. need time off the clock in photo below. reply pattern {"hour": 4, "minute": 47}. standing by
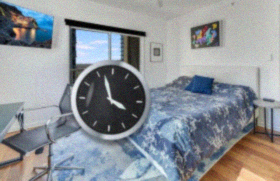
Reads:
{"hour": 3, "minute": 57}
